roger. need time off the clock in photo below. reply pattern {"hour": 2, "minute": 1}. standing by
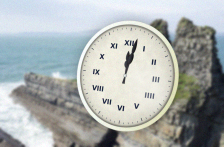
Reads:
{"hour": 12, "minute": 2}
